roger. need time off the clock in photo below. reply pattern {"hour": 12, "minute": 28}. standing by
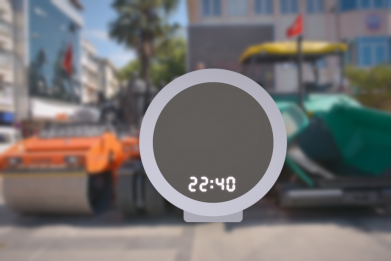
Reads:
{"hour": 22, "minute": 40}
